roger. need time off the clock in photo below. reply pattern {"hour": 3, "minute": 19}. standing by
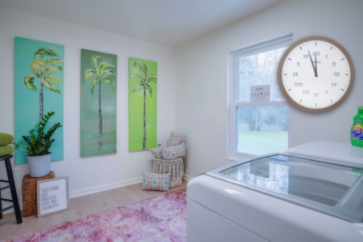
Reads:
{"hour": 11, "minute": 57}
